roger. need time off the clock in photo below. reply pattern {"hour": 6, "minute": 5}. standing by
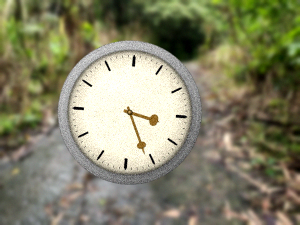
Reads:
{"hour": 3, "minute": 26}
